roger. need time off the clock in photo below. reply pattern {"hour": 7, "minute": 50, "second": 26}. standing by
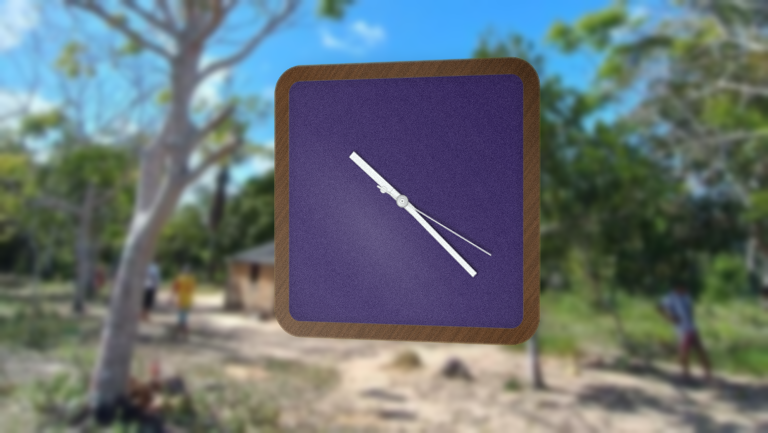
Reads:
{"hour": 10, "minute": 22, "second": 20}
